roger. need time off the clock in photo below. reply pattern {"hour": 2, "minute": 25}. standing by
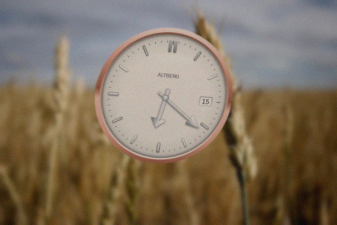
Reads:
{"hour": 6, "minute": 21}
